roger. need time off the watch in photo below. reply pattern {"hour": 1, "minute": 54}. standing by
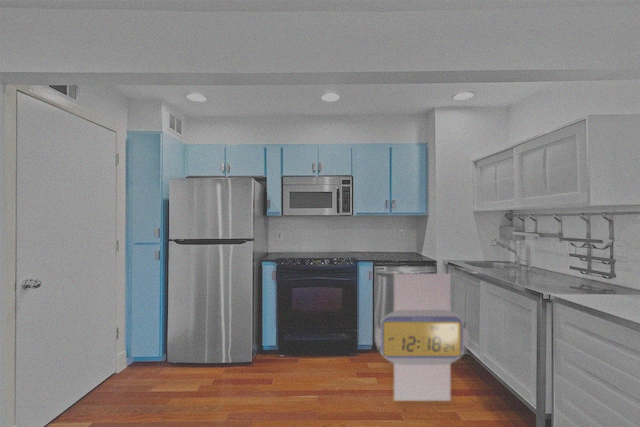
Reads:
{"hour": 12, "minute": 18}
